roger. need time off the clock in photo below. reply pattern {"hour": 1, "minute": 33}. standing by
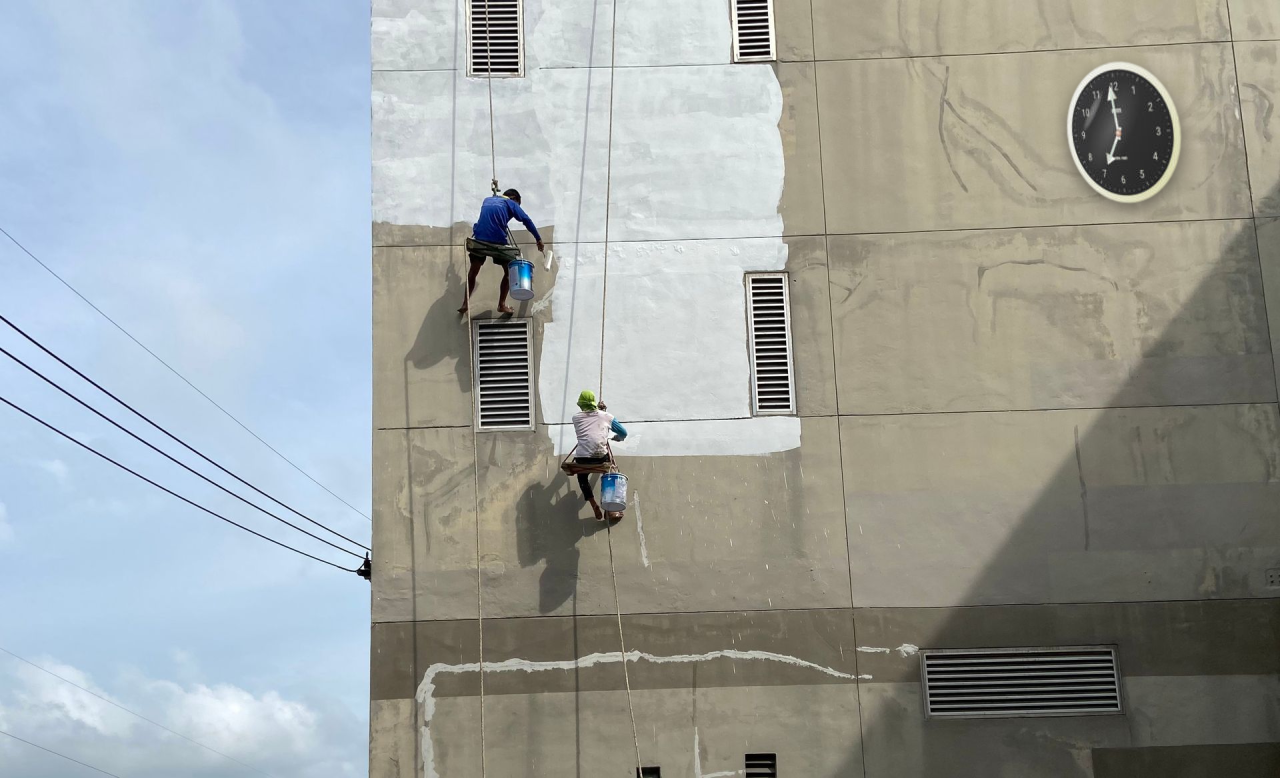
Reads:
{"hour": 6, "minute": 59}
